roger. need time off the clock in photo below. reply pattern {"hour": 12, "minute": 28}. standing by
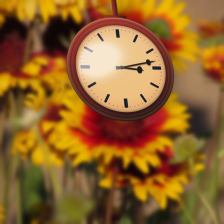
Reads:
{"hour": 3, "minute": 13}
